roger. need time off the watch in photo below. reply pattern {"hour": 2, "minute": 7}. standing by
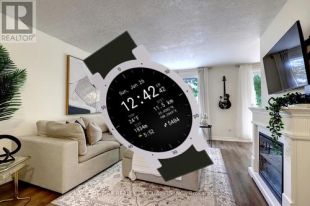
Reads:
{"hour": 12, "minute": 42}
